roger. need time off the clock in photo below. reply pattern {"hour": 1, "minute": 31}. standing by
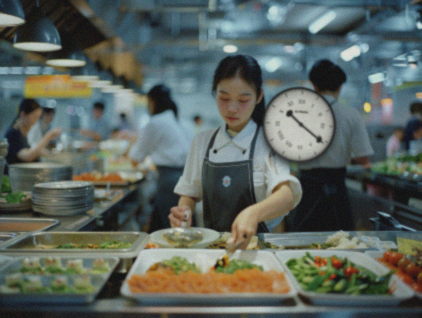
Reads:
{"hour": 10, "minute": 21}
